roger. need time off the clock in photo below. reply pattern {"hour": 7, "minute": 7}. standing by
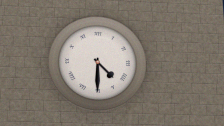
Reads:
{"hour": 4, "minute": 30}
